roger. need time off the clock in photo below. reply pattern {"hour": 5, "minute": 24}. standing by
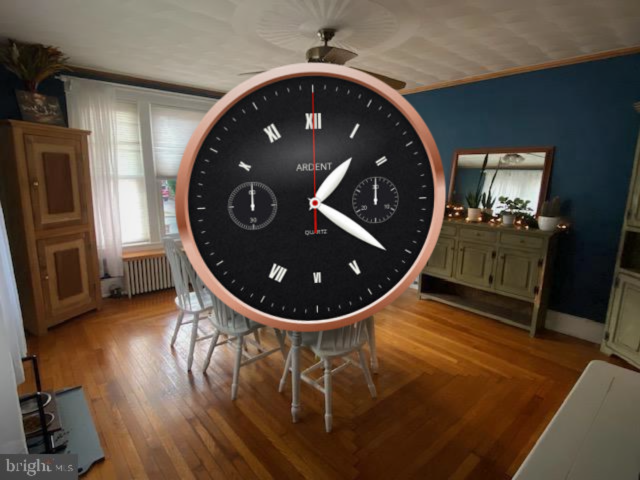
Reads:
{"hour": 1, "minute": 21}
